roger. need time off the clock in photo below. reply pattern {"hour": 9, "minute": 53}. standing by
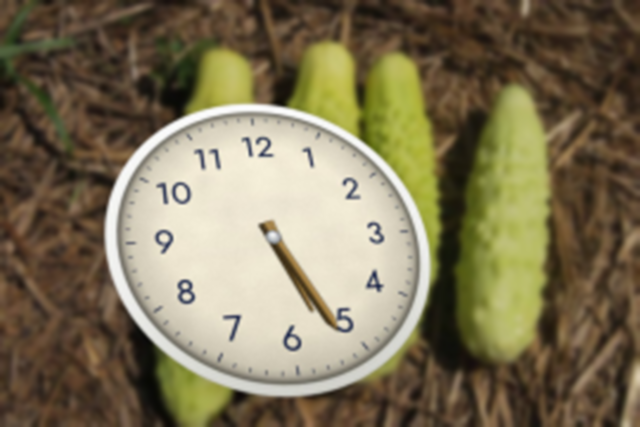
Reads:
{"hour": 5, "minute": 26}
